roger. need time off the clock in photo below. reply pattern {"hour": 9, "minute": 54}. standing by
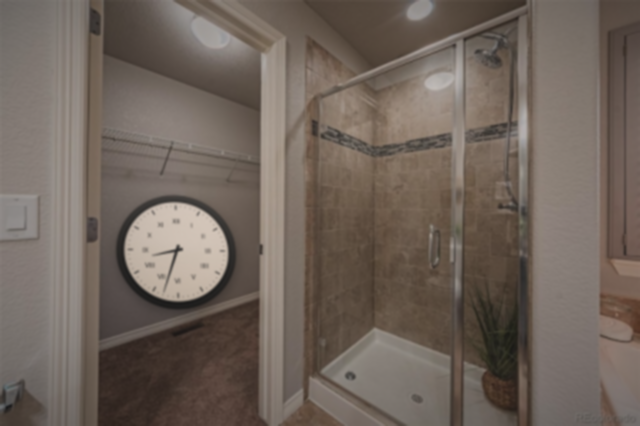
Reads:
{"hour": 8, "minute": 33}
